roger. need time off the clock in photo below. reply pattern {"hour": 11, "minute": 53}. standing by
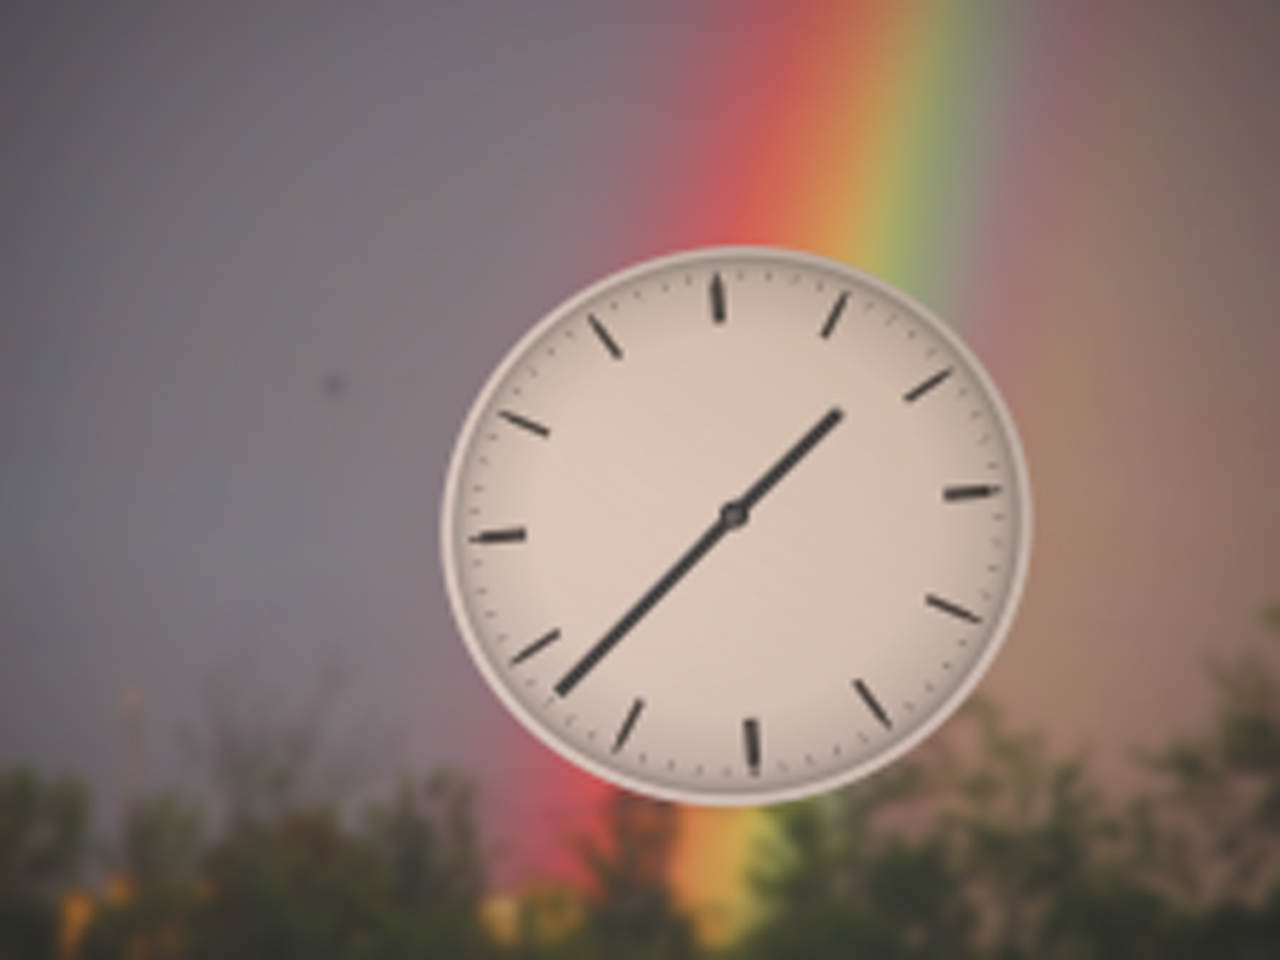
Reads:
{"hour": 1, "minute": 38}
